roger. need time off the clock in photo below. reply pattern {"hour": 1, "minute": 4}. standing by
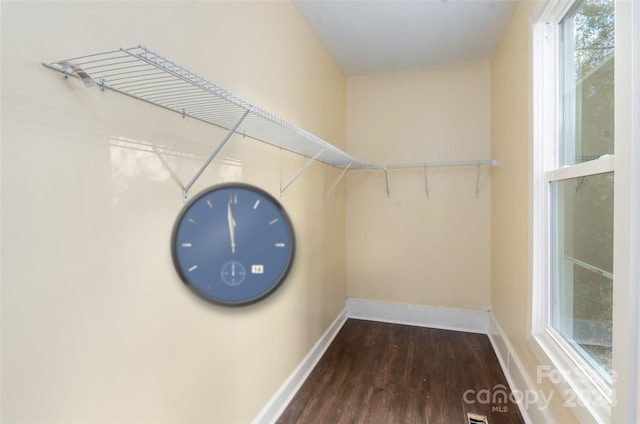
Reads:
{"hour": 11, "minute": 59}
